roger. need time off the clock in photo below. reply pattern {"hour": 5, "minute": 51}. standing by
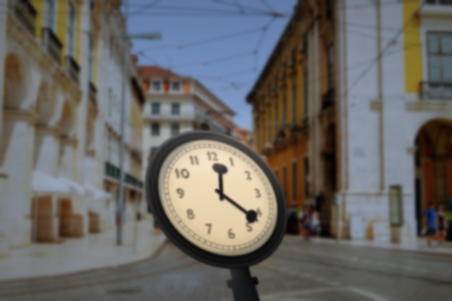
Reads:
{"hour": 12, "minute": 22}
